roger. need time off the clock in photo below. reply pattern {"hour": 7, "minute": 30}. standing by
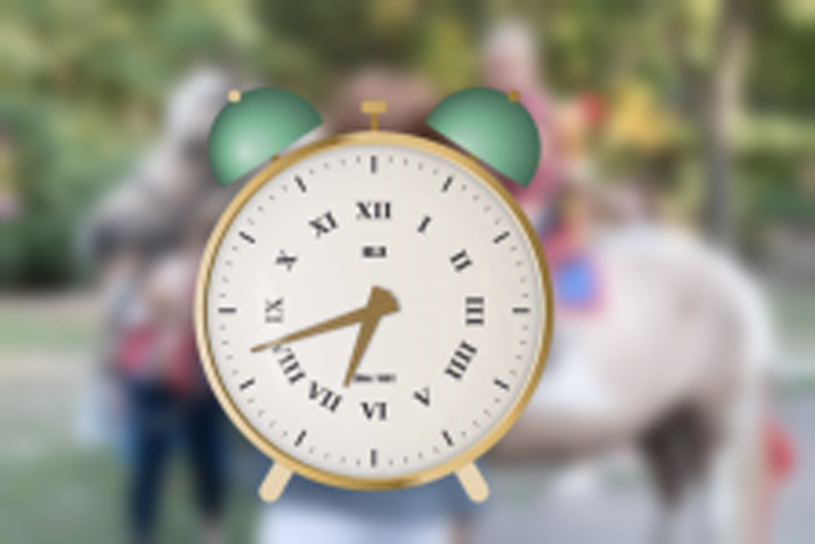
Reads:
{"hour": 6, "minute": 42}
